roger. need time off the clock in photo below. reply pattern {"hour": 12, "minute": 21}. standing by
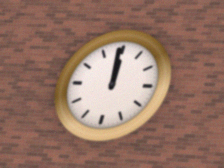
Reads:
{"hour": 11, "minute": 59}
